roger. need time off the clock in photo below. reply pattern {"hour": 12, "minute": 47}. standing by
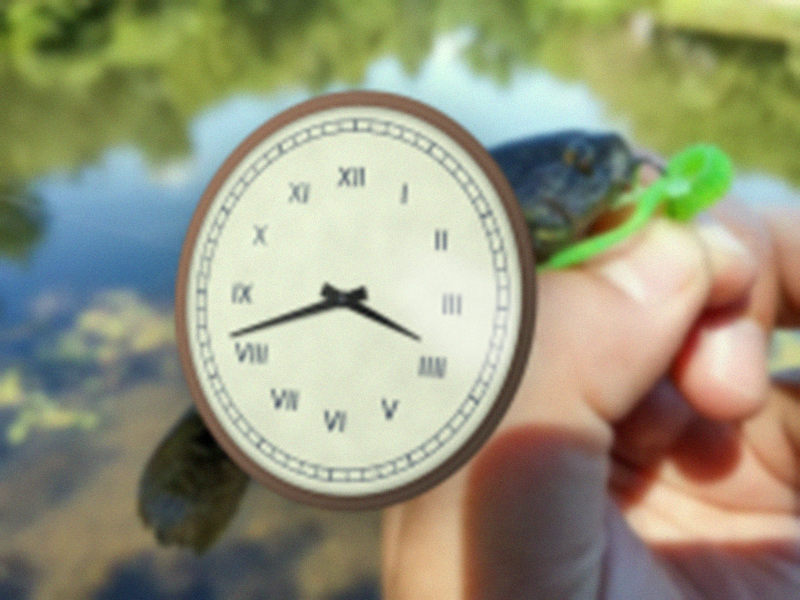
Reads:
{"hour": 3, "minute": 42}
